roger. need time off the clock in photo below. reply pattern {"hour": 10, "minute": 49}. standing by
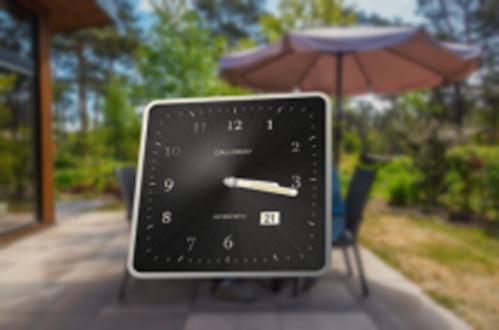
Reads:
{"hour": 3, "minute": 17}
